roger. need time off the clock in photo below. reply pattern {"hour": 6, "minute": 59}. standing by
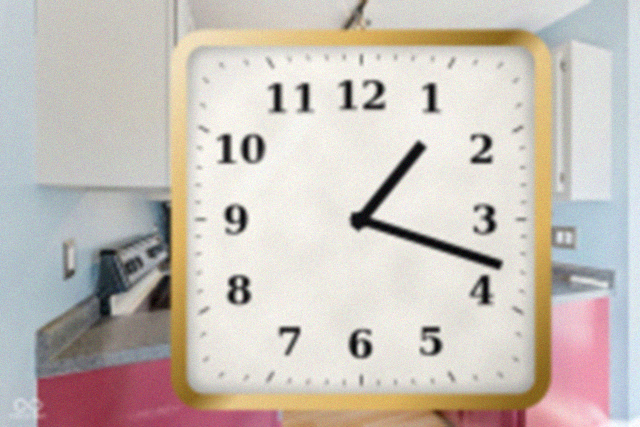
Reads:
{"hour": 1, "minute": 18}
